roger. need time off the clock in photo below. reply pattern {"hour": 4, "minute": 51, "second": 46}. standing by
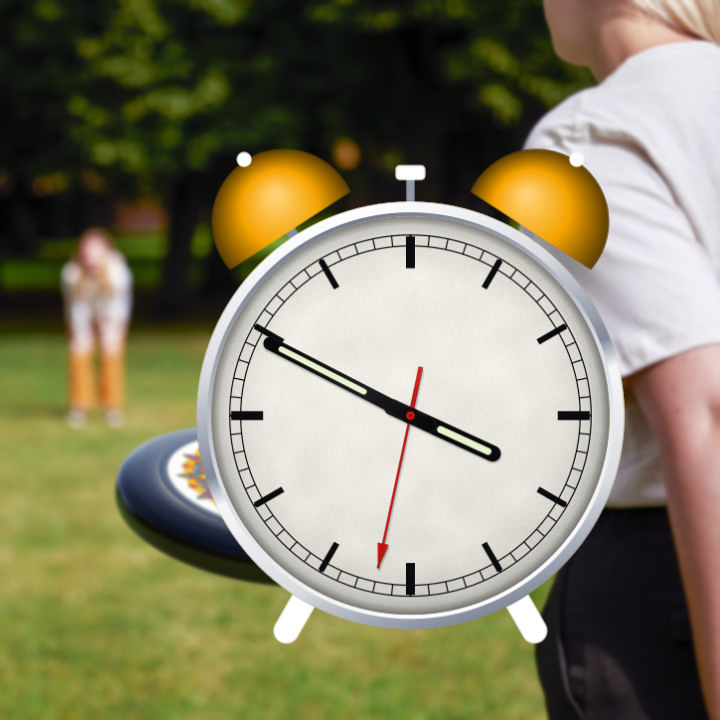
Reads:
{"hour": 3, "minute": 49, "second": 32}
